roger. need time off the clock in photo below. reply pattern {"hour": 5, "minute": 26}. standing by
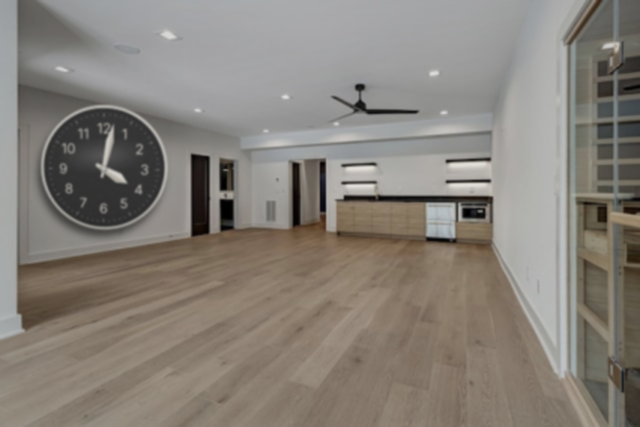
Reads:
{"hour": 4, "minute": 2}
